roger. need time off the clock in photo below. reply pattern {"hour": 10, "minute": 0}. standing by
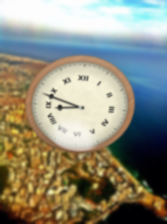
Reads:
{"hour": 8, "minute": 48}
